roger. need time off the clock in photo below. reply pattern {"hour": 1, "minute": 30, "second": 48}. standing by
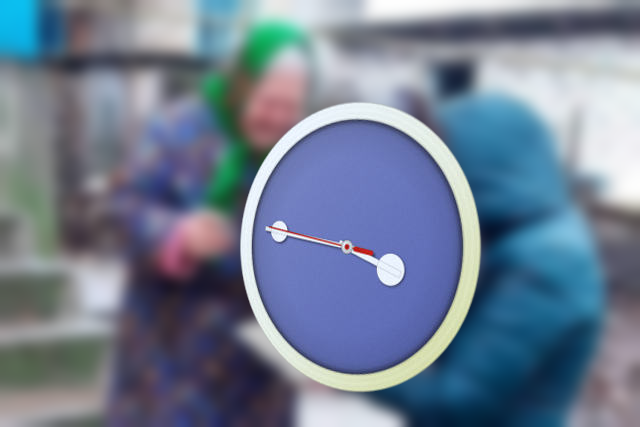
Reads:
{"hour": 3, "minute": 46, "second": 47}
